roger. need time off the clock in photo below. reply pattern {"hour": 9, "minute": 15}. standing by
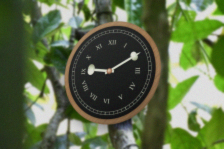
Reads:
{"hour": 9, "minute": 10}
